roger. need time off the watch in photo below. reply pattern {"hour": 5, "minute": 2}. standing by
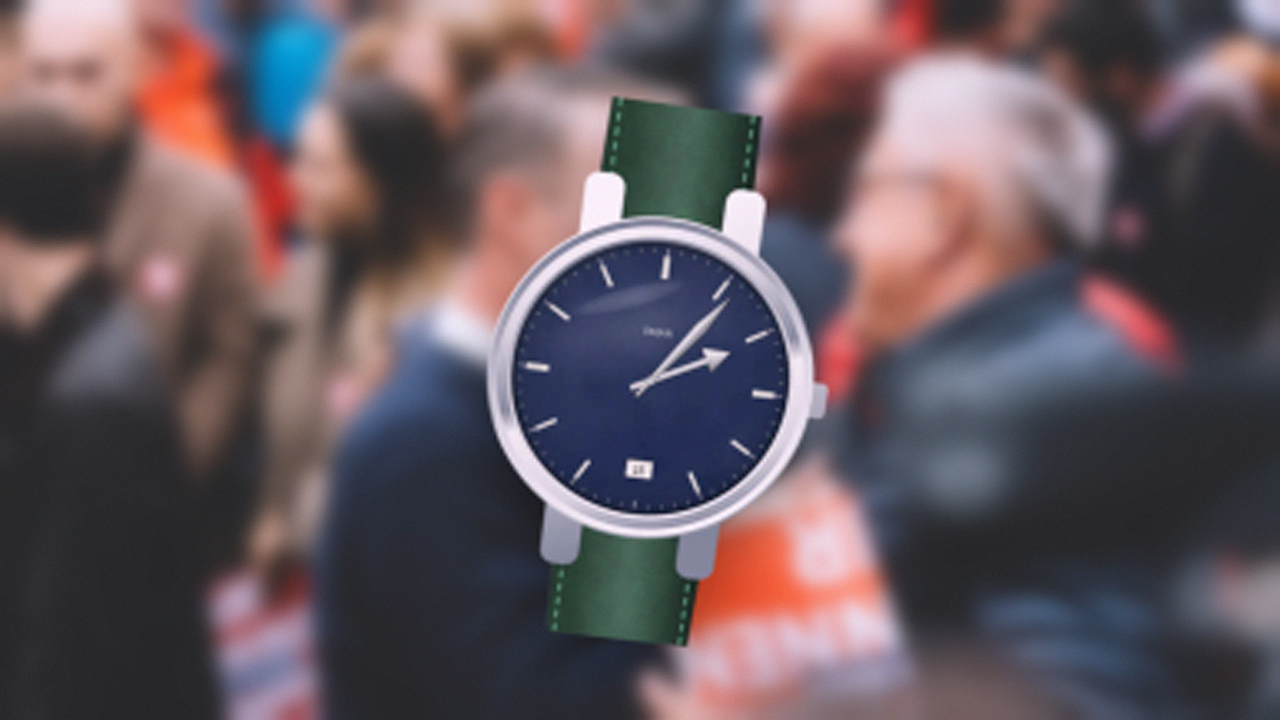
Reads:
{"hour": 2, "minute": 6}
